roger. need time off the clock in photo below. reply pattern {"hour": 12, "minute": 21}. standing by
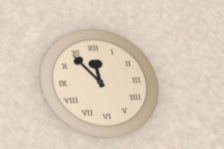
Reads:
{"hour": 11, "minute": 54}
